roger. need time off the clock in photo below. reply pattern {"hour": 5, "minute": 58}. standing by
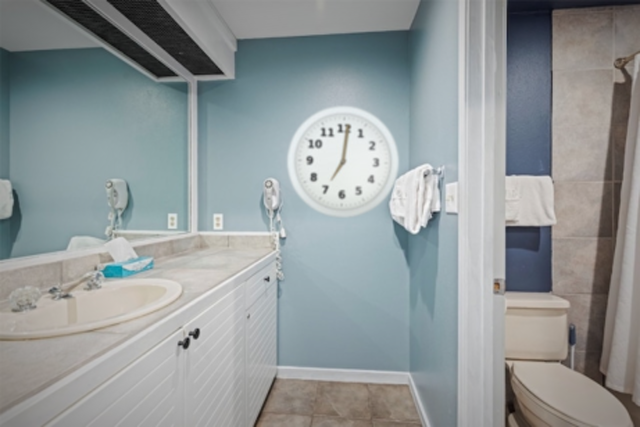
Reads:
{"hour": 7, "minute": 1}
